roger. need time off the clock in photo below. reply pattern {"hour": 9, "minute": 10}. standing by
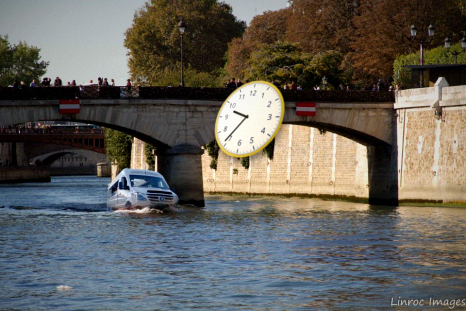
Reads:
{"hour": 9, "minute": 36}
